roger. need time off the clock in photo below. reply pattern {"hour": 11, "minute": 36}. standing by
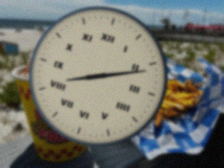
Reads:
{"hour": 8, "minute": 11}
